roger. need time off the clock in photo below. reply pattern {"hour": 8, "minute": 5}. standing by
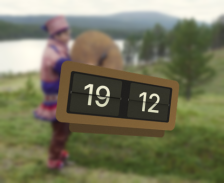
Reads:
{"hour": 19, "minute": 12}
